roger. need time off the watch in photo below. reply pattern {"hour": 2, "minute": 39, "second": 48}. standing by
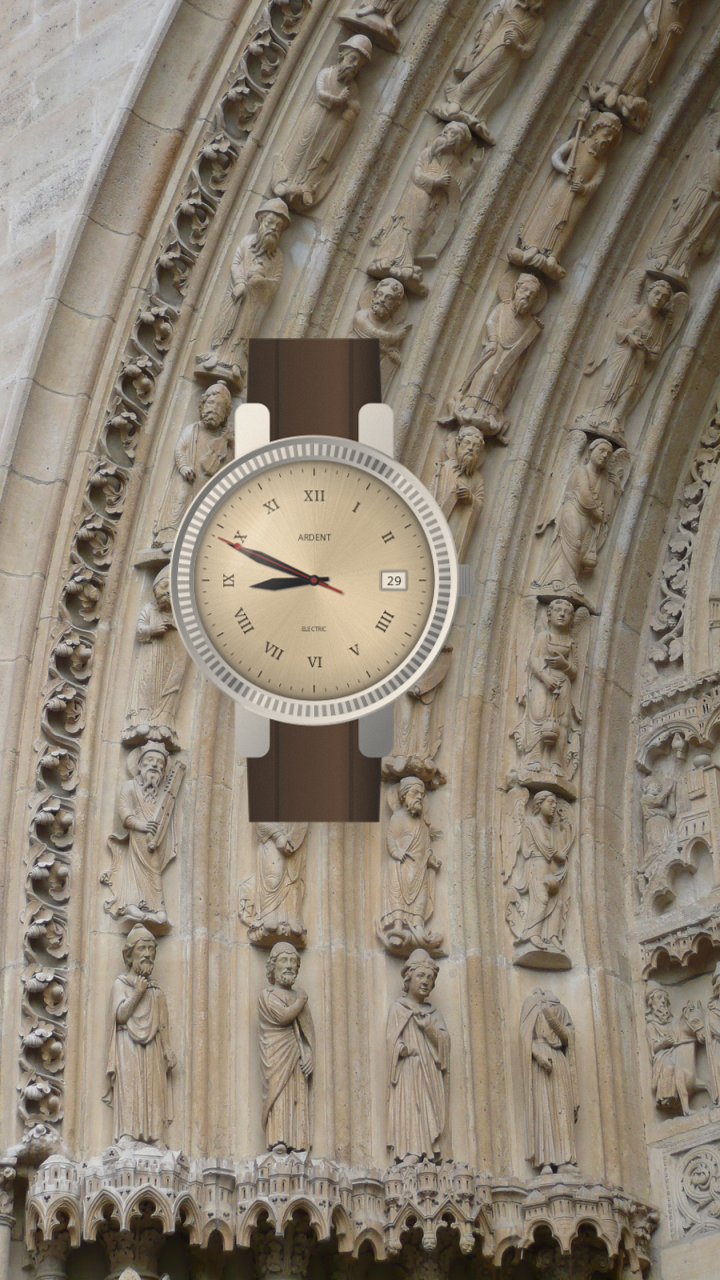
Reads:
{"hour": 8, "minute": 48, "second": 49}
